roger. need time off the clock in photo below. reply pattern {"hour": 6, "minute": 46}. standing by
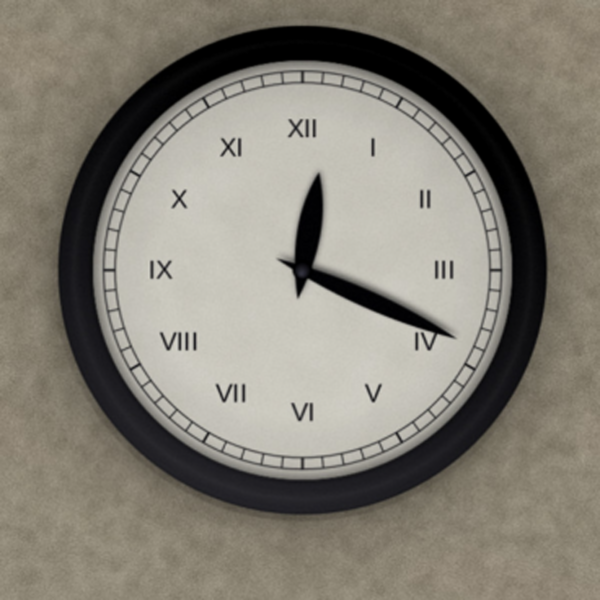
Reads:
{"hour": 12, "minute": 19}
